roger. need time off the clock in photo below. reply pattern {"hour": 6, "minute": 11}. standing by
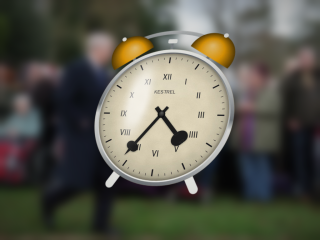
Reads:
{"hour": 4, "minute": 36}
